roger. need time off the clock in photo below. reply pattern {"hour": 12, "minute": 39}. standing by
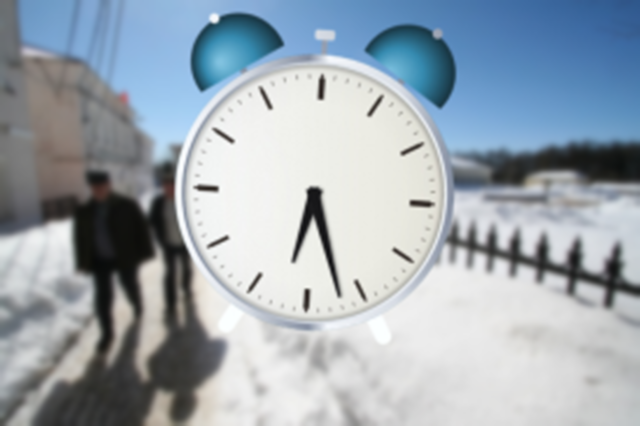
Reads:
{"hour": 6, "minute": 27}
